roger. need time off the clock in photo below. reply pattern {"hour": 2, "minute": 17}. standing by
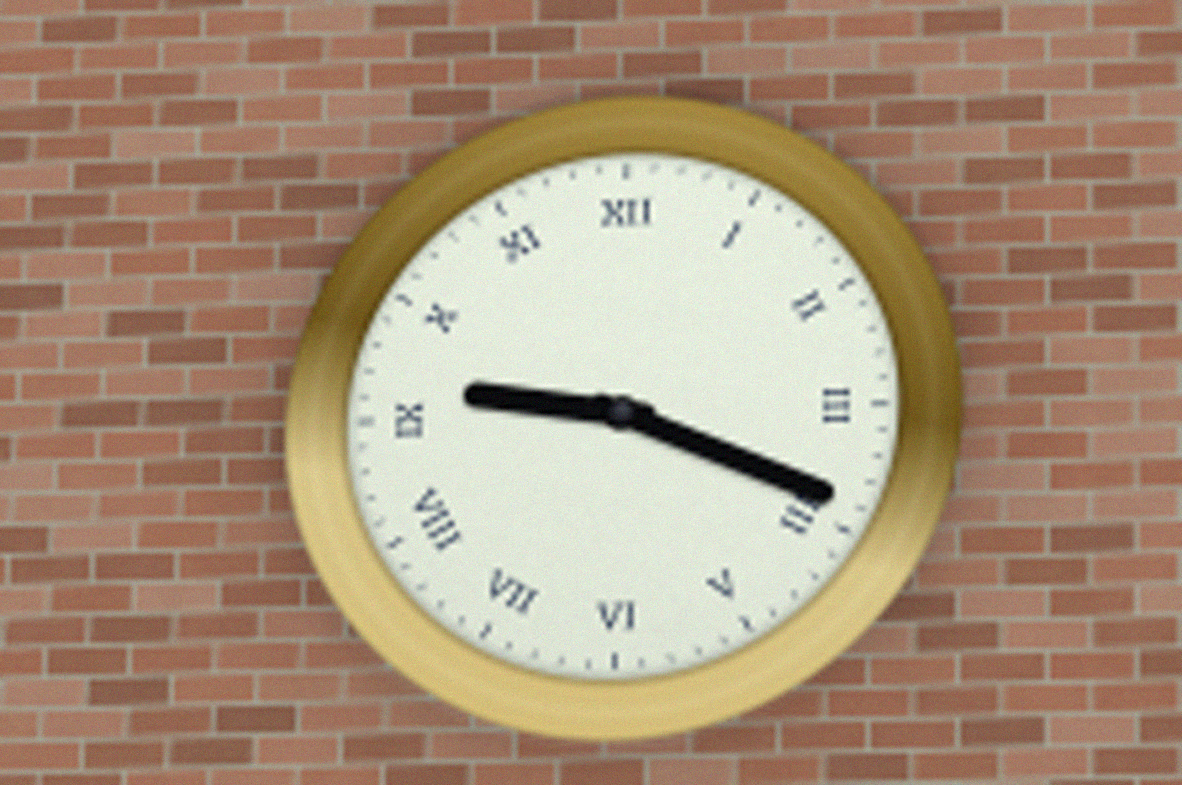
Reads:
{"hour": 9, "minute": 19}
